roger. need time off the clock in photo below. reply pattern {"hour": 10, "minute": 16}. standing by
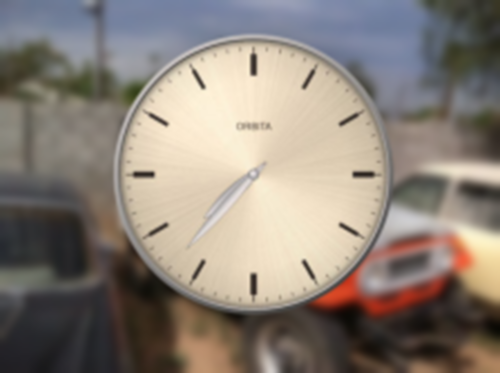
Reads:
{"hour": 7, "minute": 37}
